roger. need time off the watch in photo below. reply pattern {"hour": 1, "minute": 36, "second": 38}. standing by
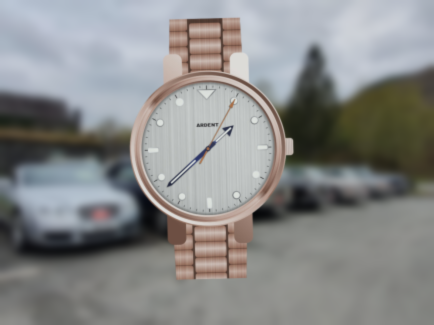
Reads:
{"hour": 1, "minute": 38, "second": 5}
